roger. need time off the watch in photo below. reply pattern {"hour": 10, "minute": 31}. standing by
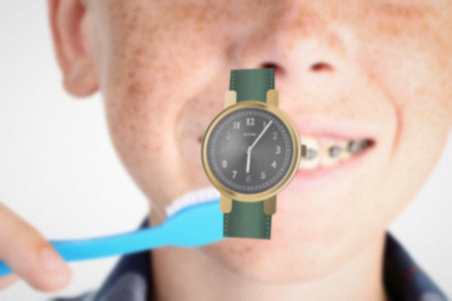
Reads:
{"hour": 6, "minute": 6}
